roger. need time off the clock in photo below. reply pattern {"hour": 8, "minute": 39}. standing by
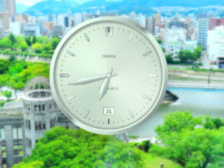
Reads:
{"hour": 6, "minute": 43}
